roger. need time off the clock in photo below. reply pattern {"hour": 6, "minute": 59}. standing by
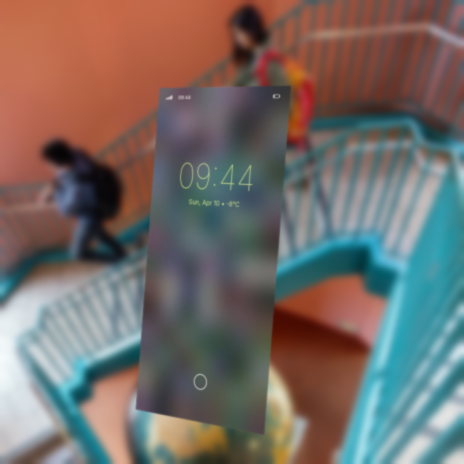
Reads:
{"hour": 9, "minute": 44}
